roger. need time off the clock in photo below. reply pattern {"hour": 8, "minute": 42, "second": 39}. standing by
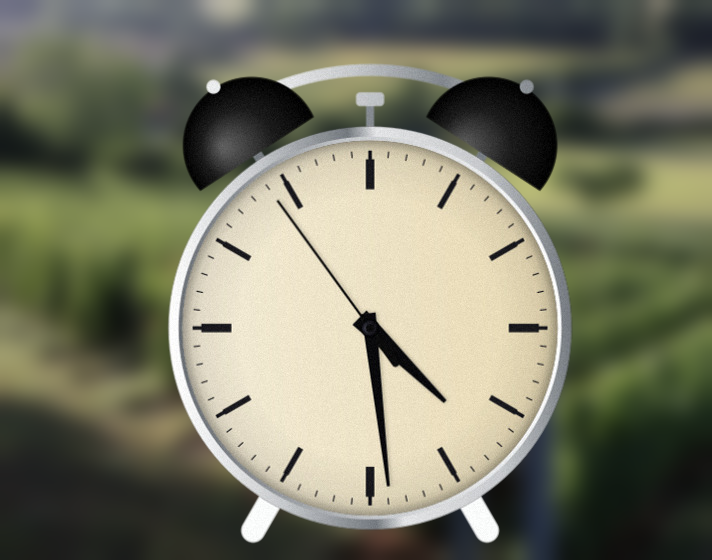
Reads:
{"hour": 4, "minute": 28, "second": 54}
